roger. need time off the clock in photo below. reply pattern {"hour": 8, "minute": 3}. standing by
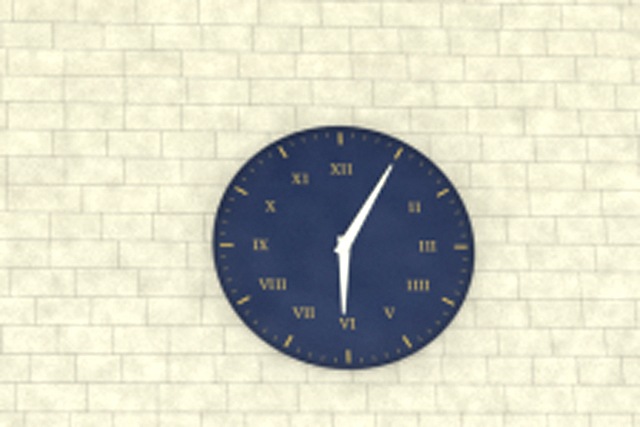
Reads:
{"hour": 6, "minute": 5}
